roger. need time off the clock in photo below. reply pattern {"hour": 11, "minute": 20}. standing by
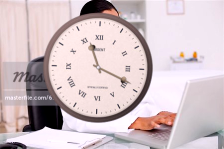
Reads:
{"hour": 11, "minute": 19}
